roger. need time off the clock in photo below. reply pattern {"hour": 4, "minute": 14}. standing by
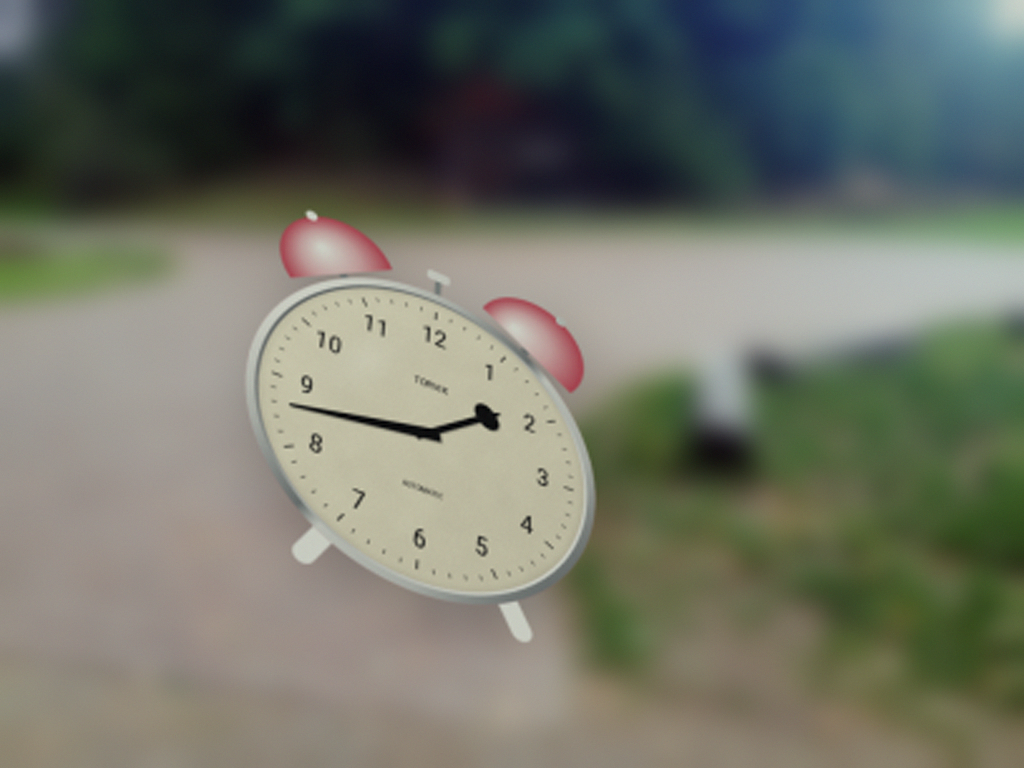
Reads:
{"hour": 1, "minute": 43}
